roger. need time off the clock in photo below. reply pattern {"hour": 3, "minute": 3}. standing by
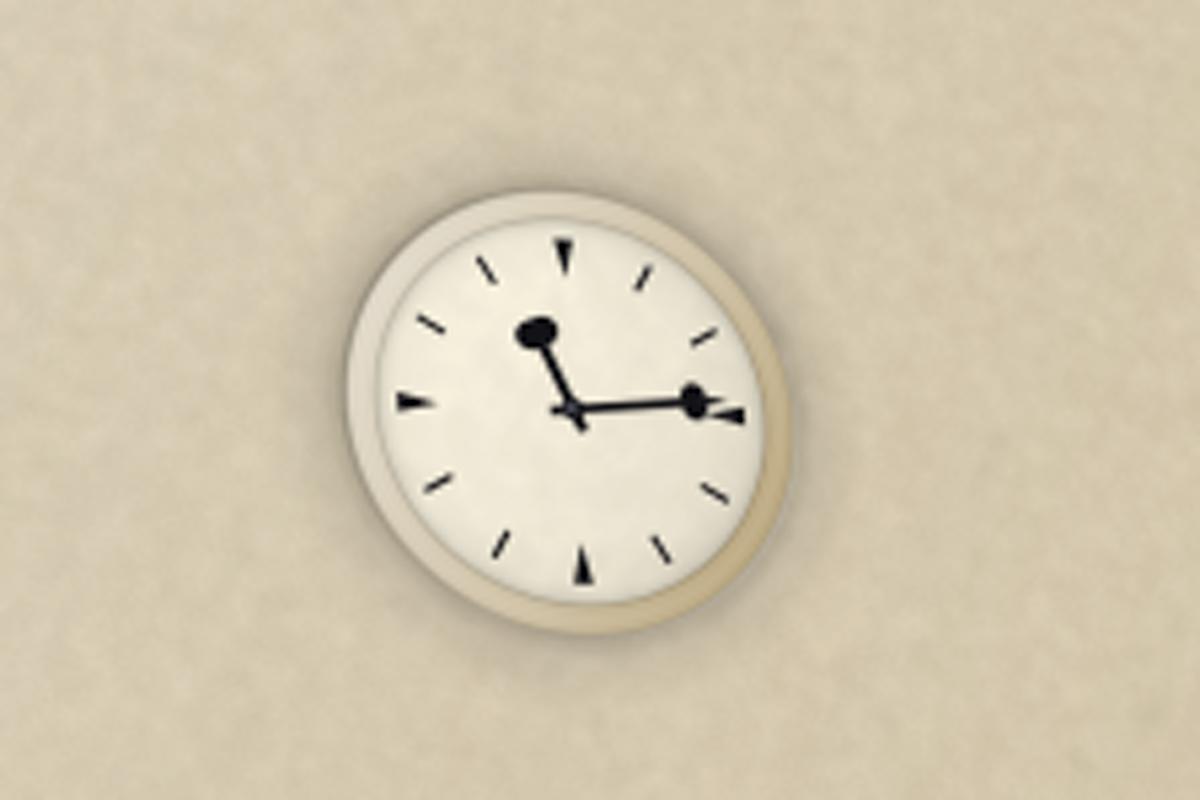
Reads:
{"hour": 11, "minute": 14}
